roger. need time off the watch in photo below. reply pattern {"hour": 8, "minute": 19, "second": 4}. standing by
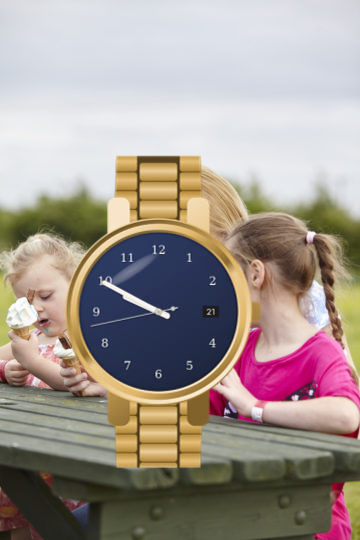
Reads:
{"hour": 9, "minute": 49, "second": 43}
